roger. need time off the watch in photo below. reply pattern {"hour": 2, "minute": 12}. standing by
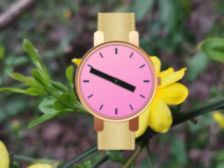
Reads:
{"hour": 3, "minute": 49}
